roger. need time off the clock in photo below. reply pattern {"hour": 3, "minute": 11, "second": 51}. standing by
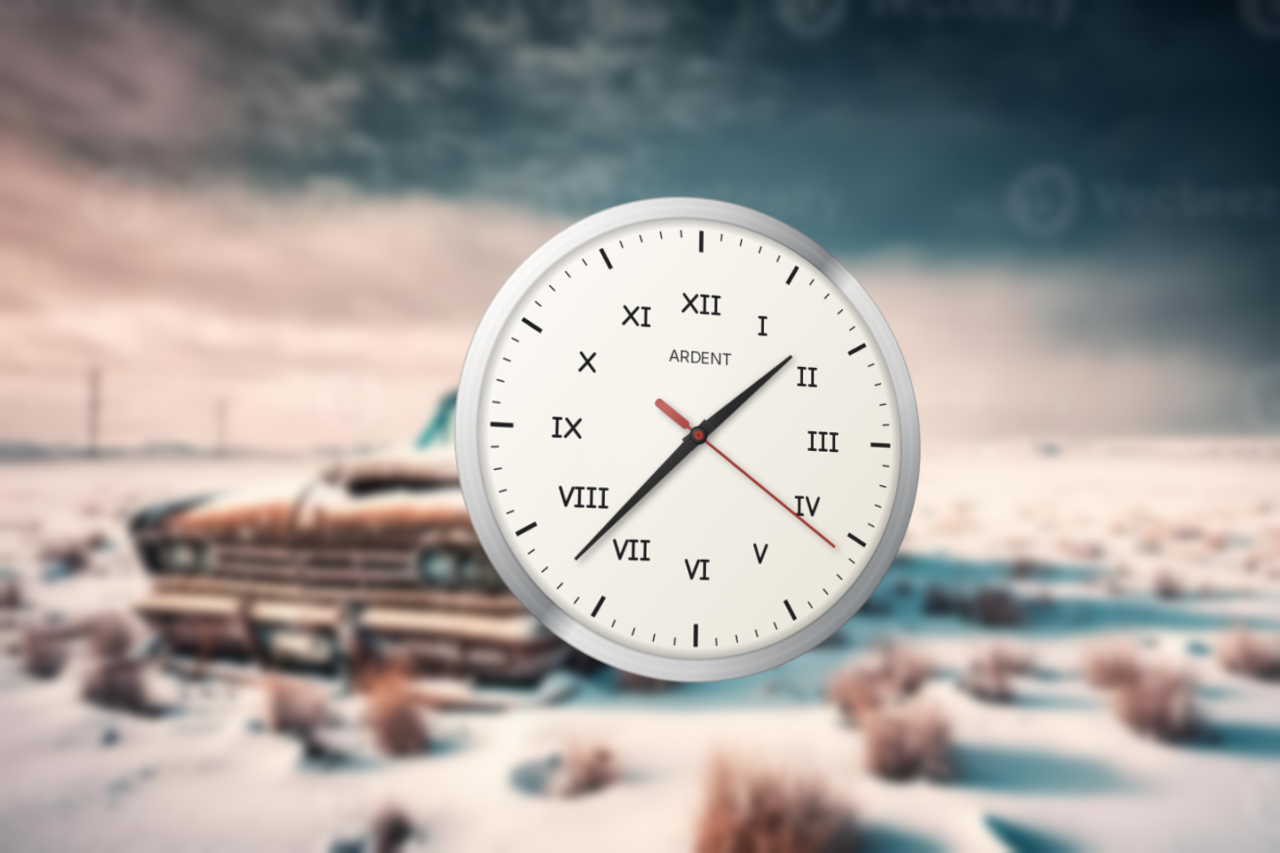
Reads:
{"hour": 1, "minute": 37, "second": 21}
